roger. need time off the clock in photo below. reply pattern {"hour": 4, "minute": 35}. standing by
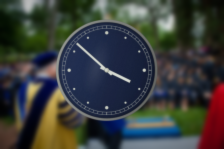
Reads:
{"hour": 3, "minute": 52}
